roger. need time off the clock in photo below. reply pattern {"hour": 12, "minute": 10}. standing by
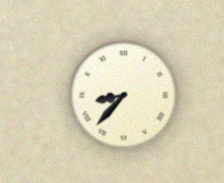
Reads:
{"hour": 8, "minute": 37}
